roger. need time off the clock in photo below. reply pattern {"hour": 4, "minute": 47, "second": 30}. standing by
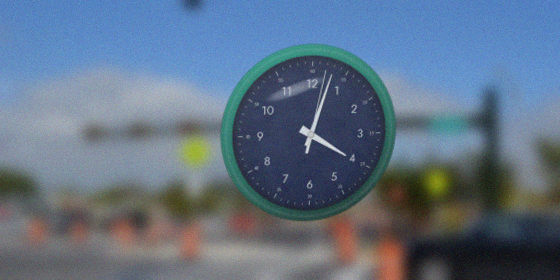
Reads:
{"hour": 4, "minute": 3, "second": 2}
